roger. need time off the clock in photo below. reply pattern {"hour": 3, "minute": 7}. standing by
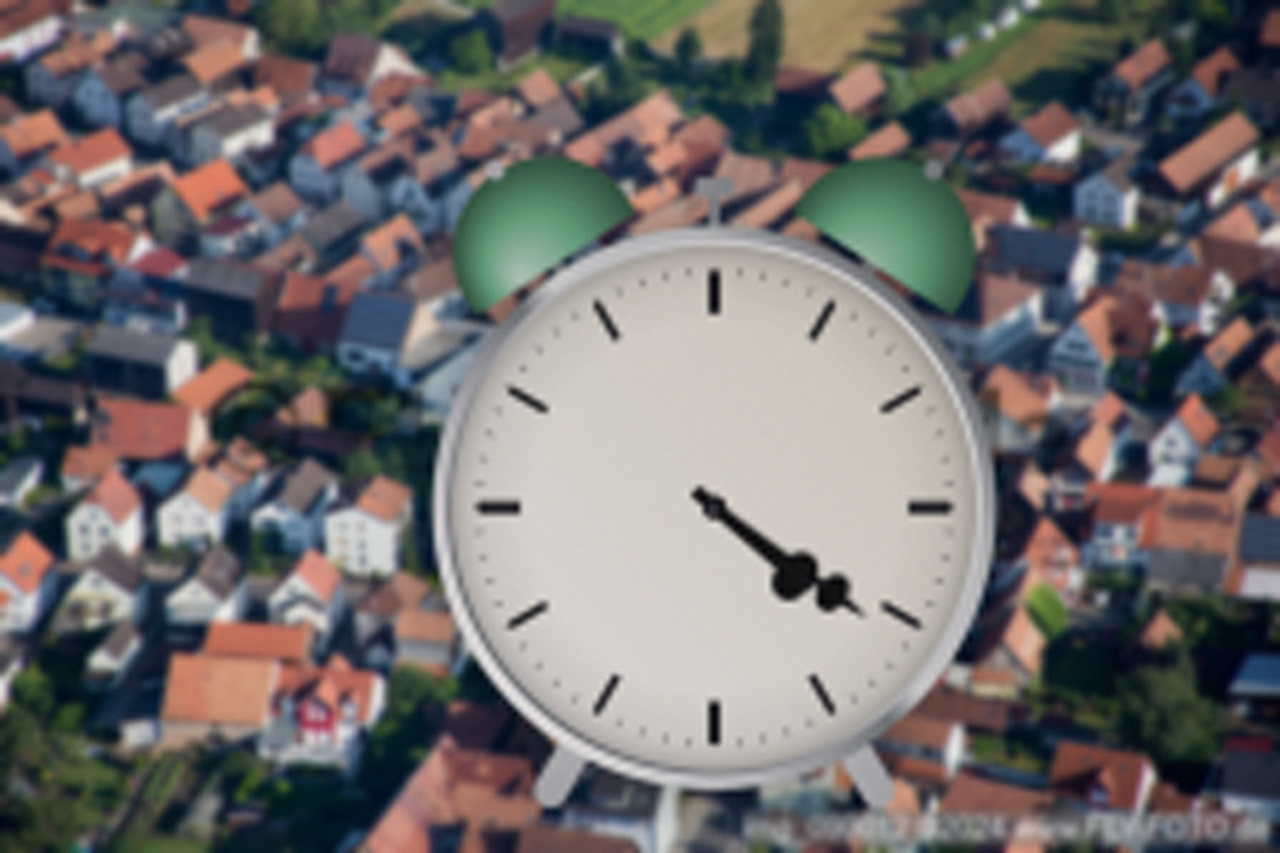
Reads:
{"hour": 4, "minute": 21}
